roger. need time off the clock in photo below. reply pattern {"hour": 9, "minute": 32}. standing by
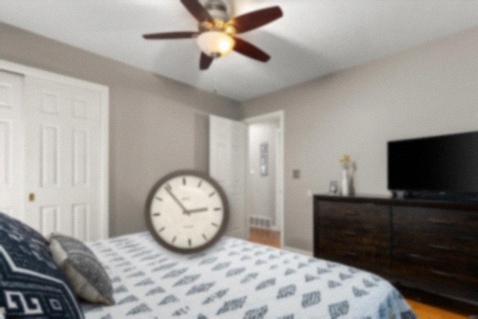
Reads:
{"hour": 2, "minute": 54}
